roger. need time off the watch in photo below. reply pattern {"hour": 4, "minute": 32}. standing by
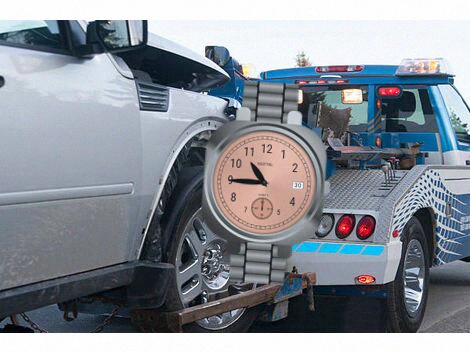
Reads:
{"hour": 10, "minute": 45}
